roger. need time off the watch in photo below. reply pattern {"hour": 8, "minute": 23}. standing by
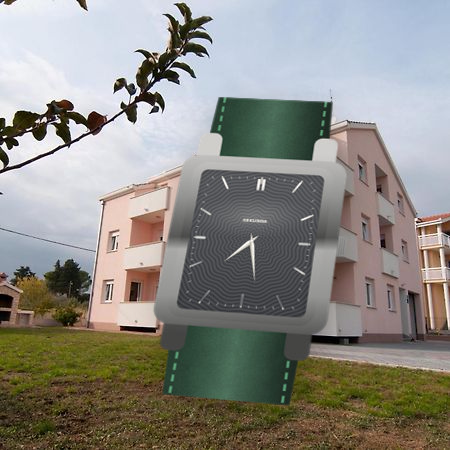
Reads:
{"hour": 7, "minute": 28}
